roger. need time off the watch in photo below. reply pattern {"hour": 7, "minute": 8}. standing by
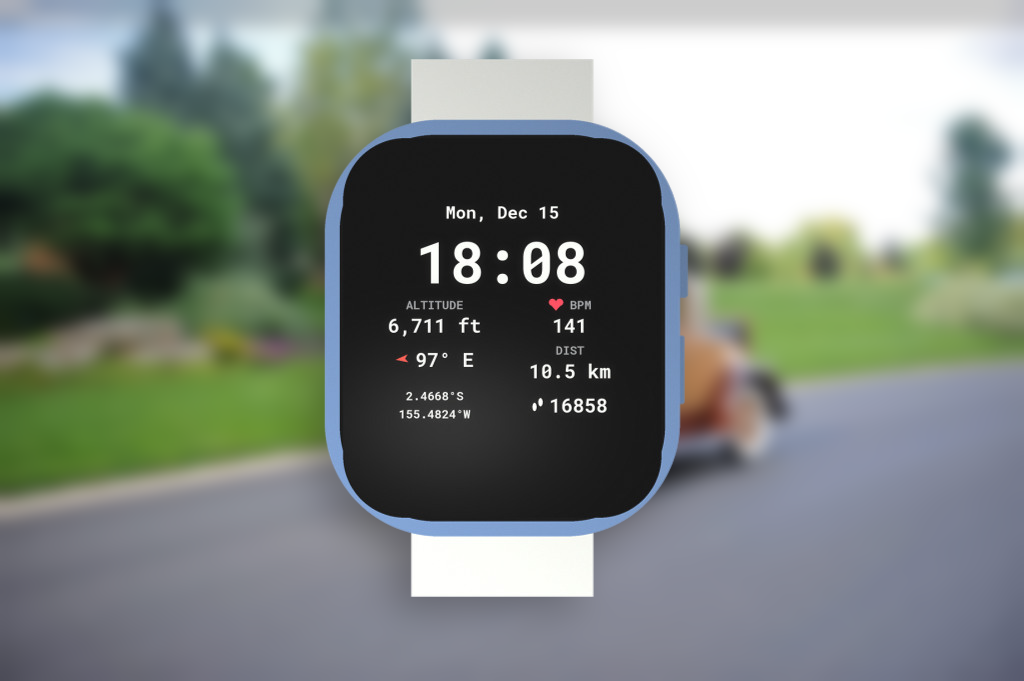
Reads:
{"hour": 18, "minute": 8}
